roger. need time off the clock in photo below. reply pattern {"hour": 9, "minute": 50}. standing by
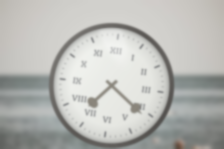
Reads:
{"hour": 7, "minute": 21}
